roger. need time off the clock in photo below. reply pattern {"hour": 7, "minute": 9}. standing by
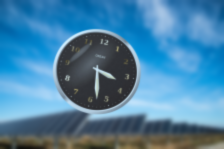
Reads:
{"hour": 3, "minute": 28}
